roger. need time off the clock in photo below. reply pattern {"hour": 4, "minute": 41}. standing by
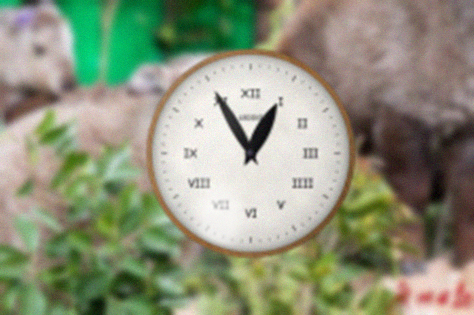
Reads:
{"hour": 12, "minute": 55}
